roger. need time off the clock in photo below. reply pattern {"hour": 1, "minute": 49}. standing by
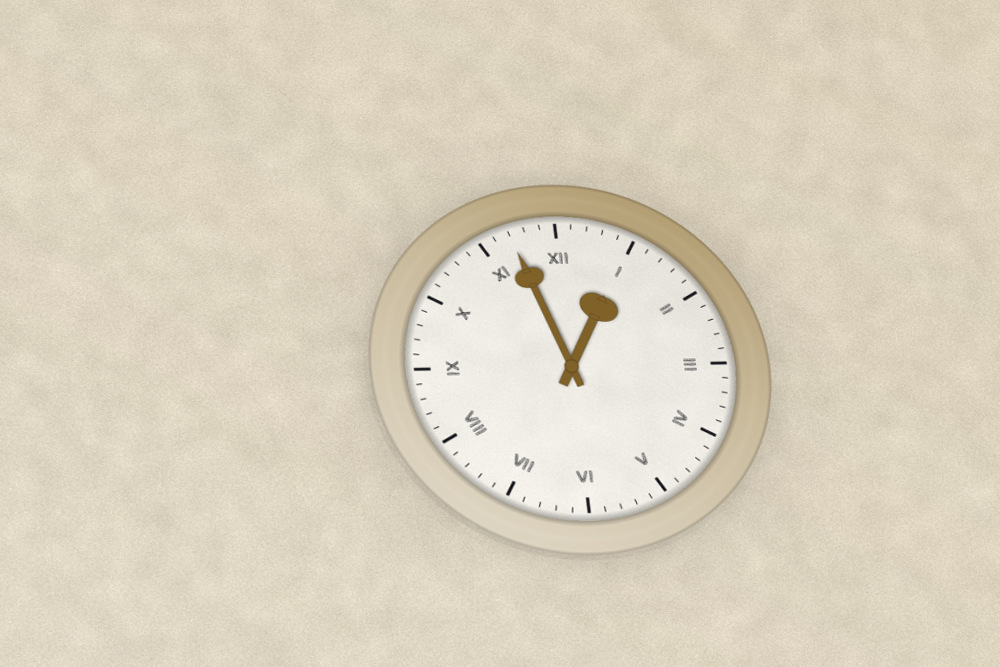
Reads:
{"hour": 12, "minute": 57}
